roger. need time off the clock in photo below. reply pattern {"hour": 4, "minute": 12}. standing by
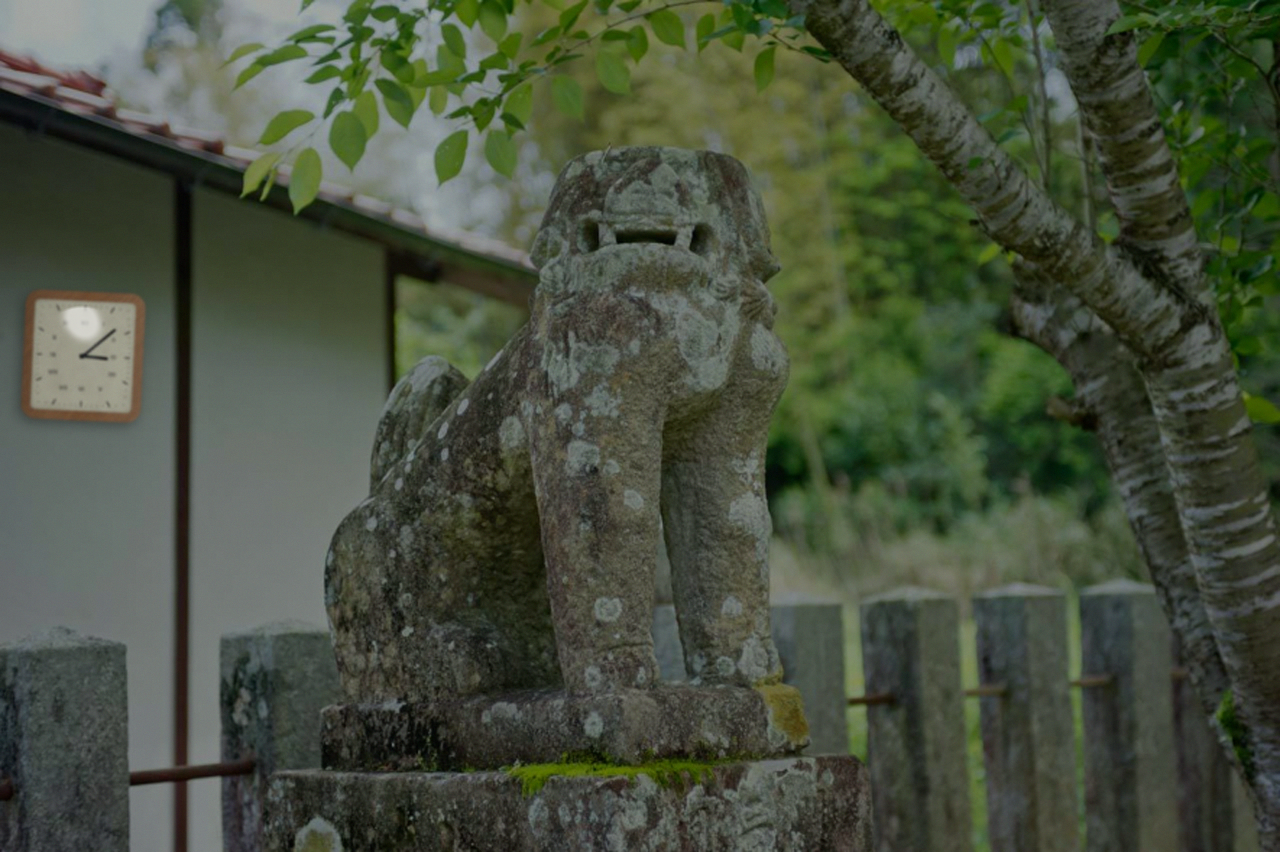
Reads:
{"hour": 3, "minute": 8}
